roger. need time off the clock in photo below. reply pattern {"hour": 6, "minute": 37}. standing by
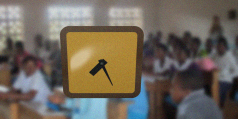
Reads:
{"hour": 7, "minute": 26}
